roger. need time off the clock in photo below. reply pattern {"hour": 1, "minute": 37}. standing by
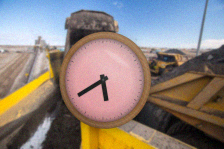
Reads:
{"hour": 5, "minute": 40}
